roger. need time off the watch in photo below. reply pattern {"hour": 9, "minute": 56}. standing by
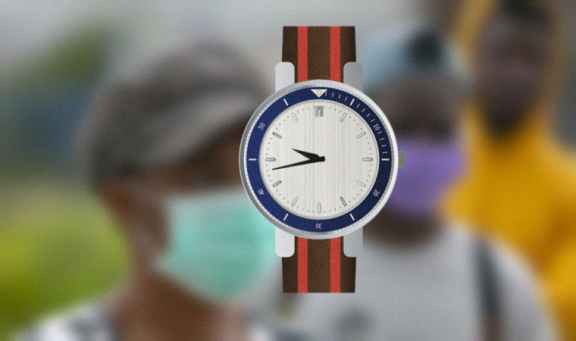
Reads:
{"hour": 9, "minute": 43}
